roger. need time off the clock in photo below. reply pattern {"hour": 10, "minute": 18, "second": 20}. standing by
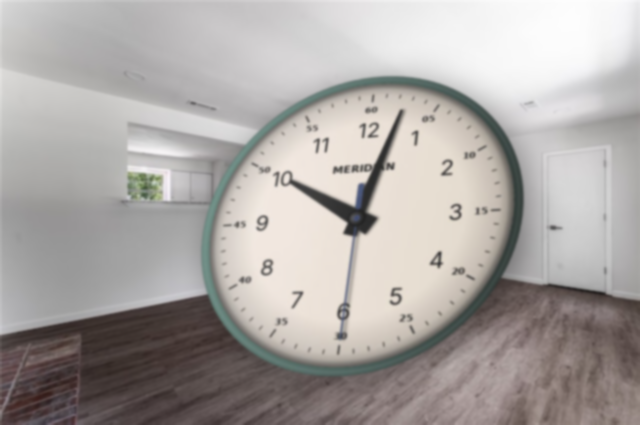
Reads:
{"hour": 10, "minute": 2, "second": 30}
